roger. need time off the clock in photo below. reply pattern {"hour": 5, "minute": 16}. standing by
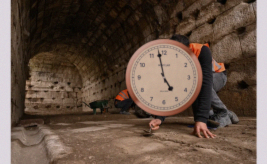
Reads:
{"hour": 4, "minute": 58}
